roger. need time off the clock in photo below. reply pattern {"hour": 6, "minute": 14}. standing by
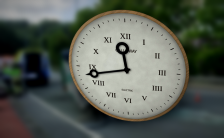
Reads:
{"hour": 11, "minute": 43}
